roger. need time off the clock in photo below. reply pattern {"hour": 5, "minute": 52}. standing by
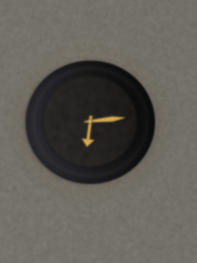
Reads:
{"hour": 6, "minute": 14}
